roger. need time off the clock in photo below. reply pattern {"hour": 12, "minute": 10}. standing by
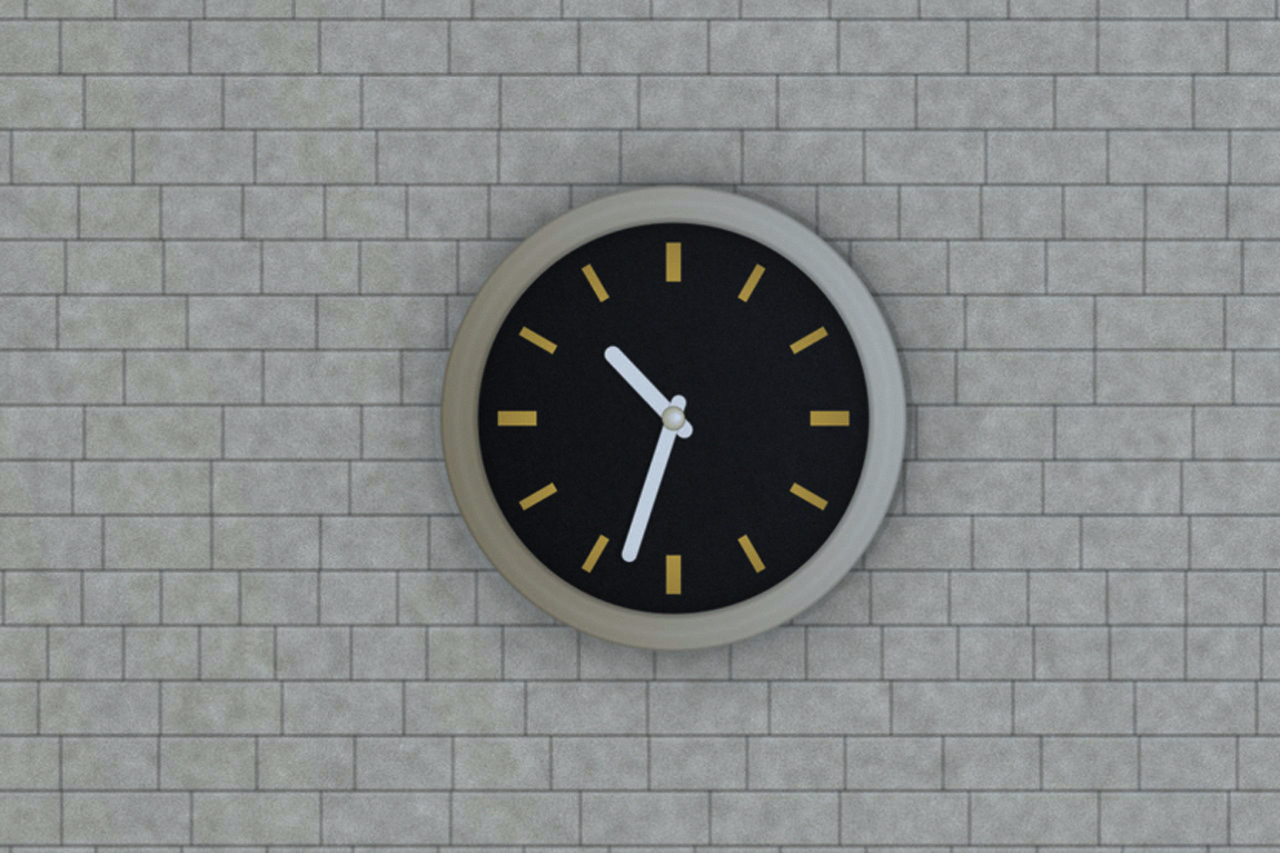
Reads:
{"hour": 10, "minute": 33}
